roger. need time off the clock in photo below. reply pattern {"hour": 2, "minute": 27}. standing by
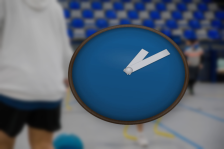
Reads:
{"hour": 1, "minute": 10}
